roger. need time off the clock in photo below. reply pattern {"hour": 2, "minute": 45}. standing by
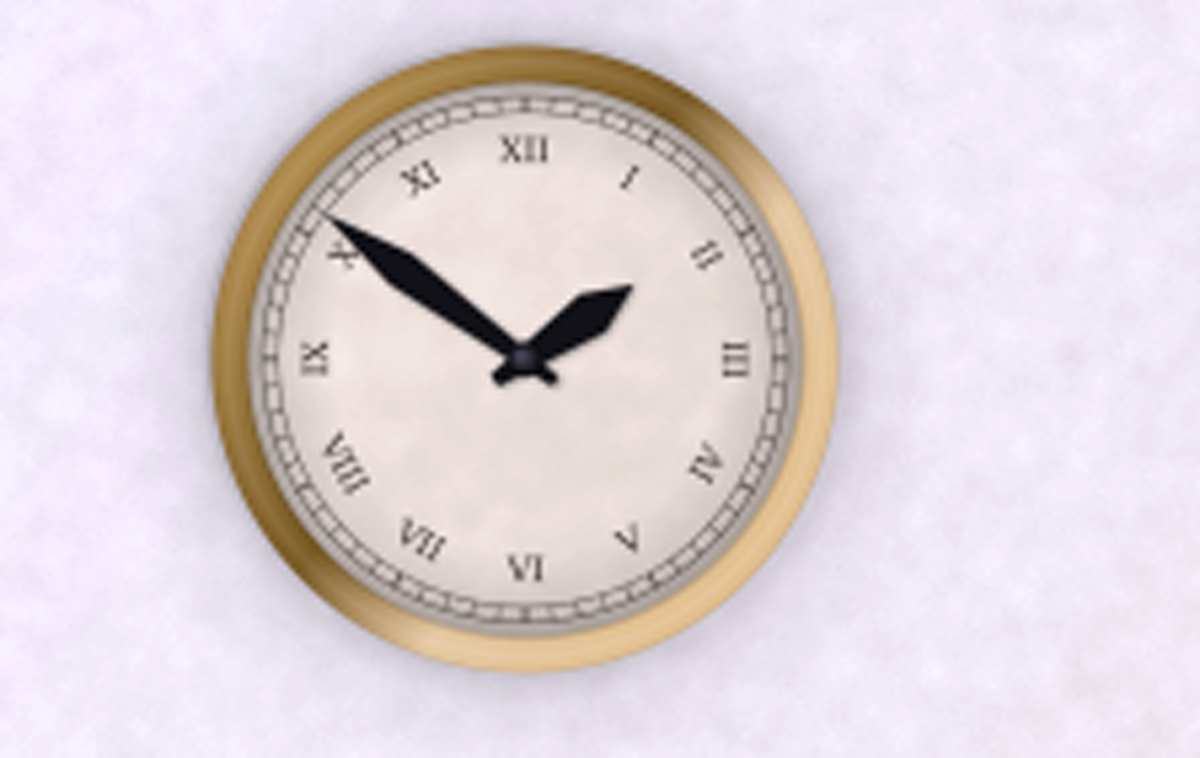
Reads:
{"hour": 1, "minute": 51}
